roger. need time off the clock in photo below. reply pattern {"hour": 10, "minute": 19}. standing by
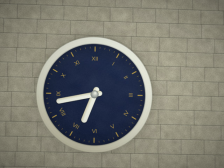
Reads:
{"hour": 6, "minute": 43}
